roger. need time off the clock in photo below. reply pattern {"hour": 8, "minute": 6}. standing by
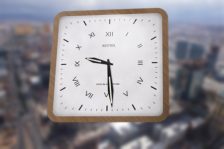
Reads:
{"hour": 9, "minute": 29}
